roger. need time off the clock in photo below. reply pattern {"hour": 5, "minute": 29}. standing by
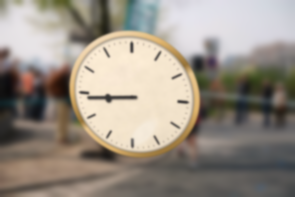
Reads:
{"hour": 8, "minute": 44}
